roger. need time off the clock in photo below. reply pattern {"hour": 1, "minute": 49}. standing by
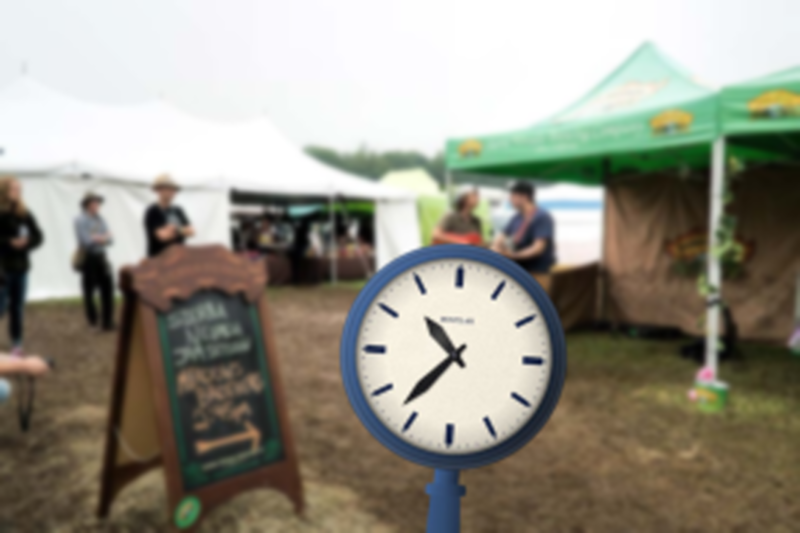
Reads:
{"hour": 10, "minute": 37}
